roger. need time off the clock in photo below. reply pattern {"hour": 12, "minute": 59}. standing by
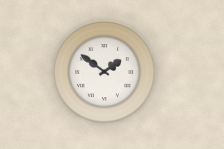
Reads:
{"hour": 1, "minute": 51}
